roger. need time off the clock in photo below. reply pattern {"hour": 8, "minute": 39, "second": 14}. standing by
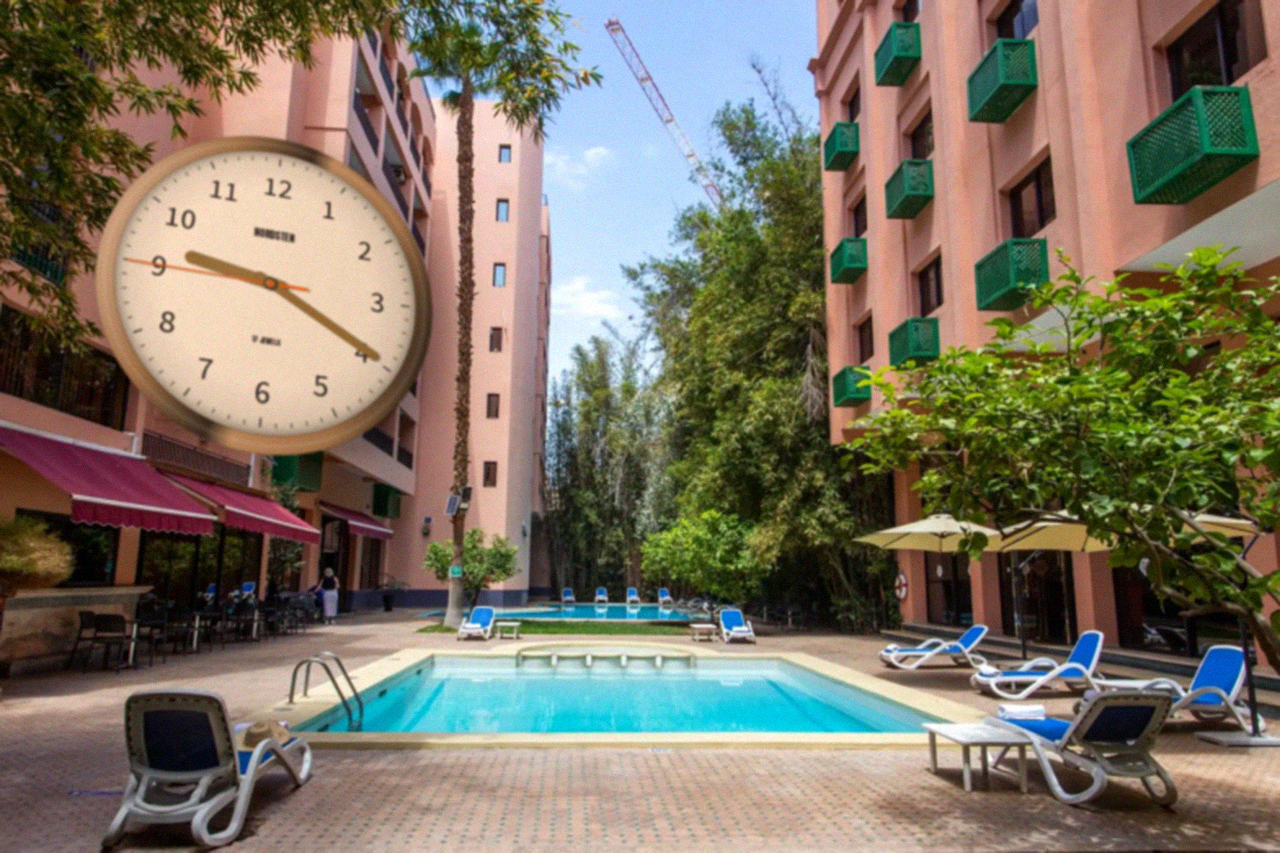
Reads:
{"hour": 9, "minute": 19, "second": 45}
